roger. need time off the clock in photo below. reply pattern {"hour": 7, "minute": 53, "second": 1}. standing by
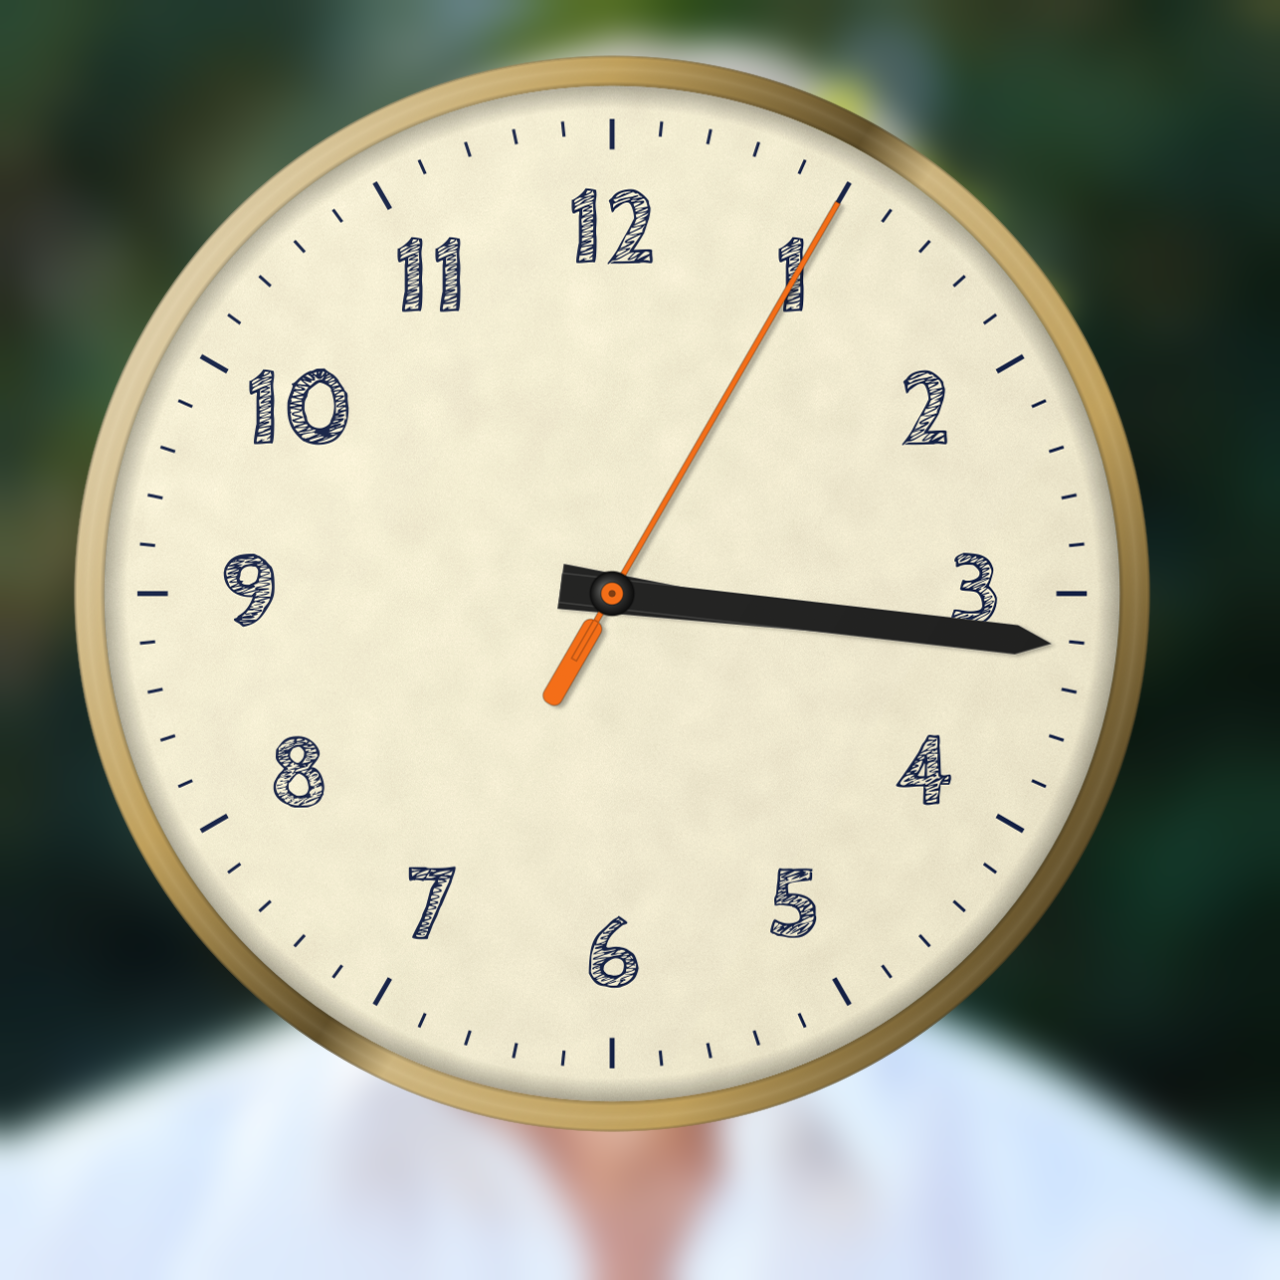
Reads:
{"hour": 3, "minute": 16, "second": 5}
